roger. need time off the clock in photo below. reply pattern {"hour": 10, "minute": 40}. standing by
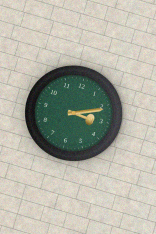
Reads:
{"hour": 3, "minute": 11}
